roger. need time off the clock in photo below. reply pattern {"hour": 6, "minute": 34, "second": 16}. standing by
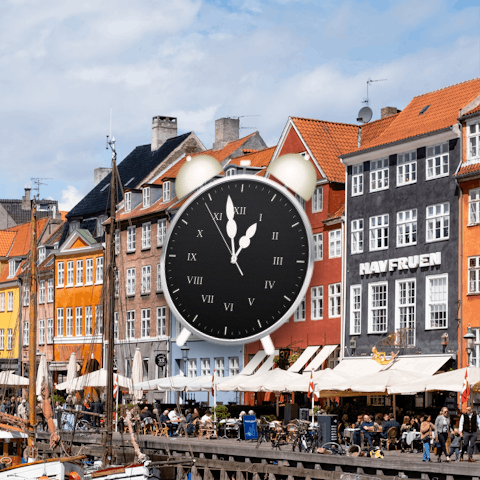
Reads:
{"hour": 12, "minute": 57, "second": 54}
